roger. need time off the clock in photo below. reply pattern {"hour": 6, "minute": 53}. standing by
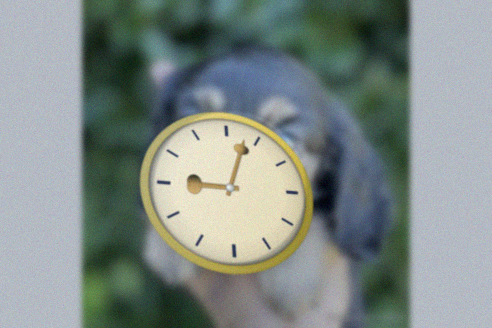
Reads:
{"hour": 9, "minute": 3}
